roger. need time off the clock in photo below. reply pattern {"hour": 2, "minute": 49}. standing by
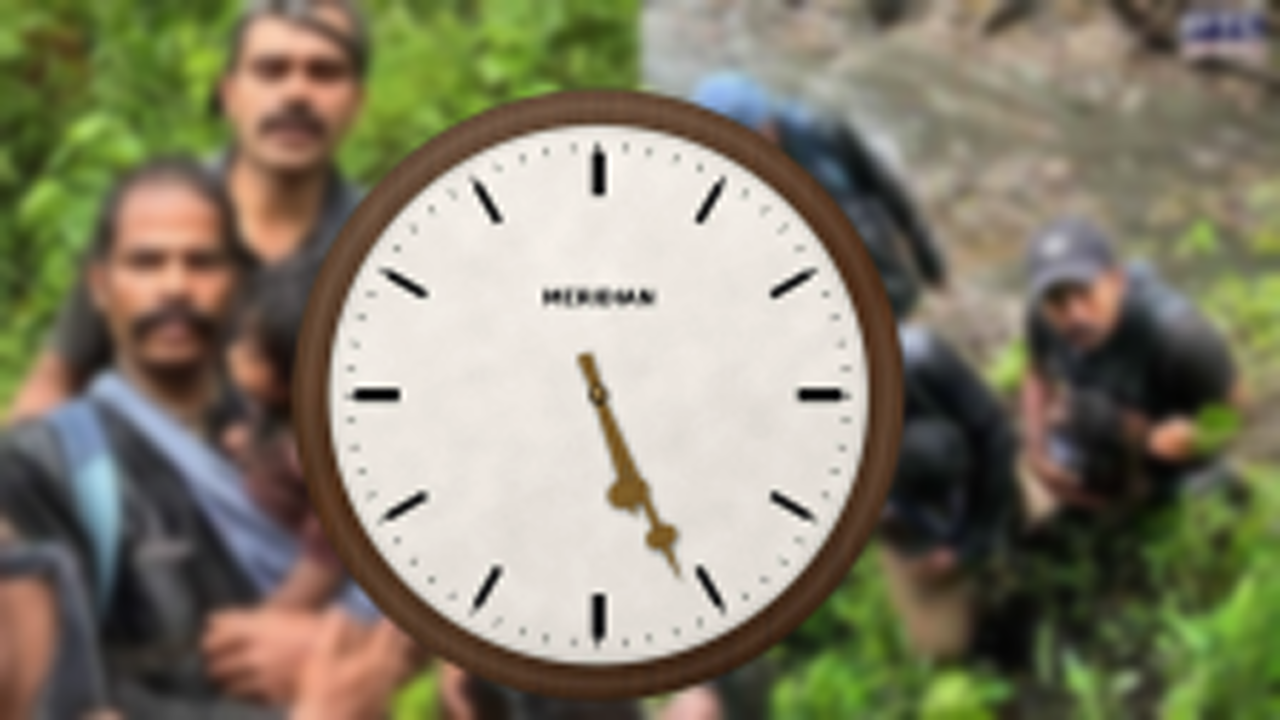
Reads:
{"hour": 5, "minute": 26}
